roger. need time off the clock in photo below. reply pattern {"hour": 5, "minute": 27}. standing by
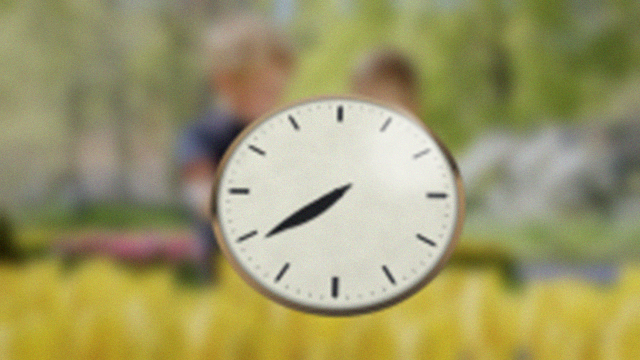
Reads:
{"hour": 7, "minute": 39}
